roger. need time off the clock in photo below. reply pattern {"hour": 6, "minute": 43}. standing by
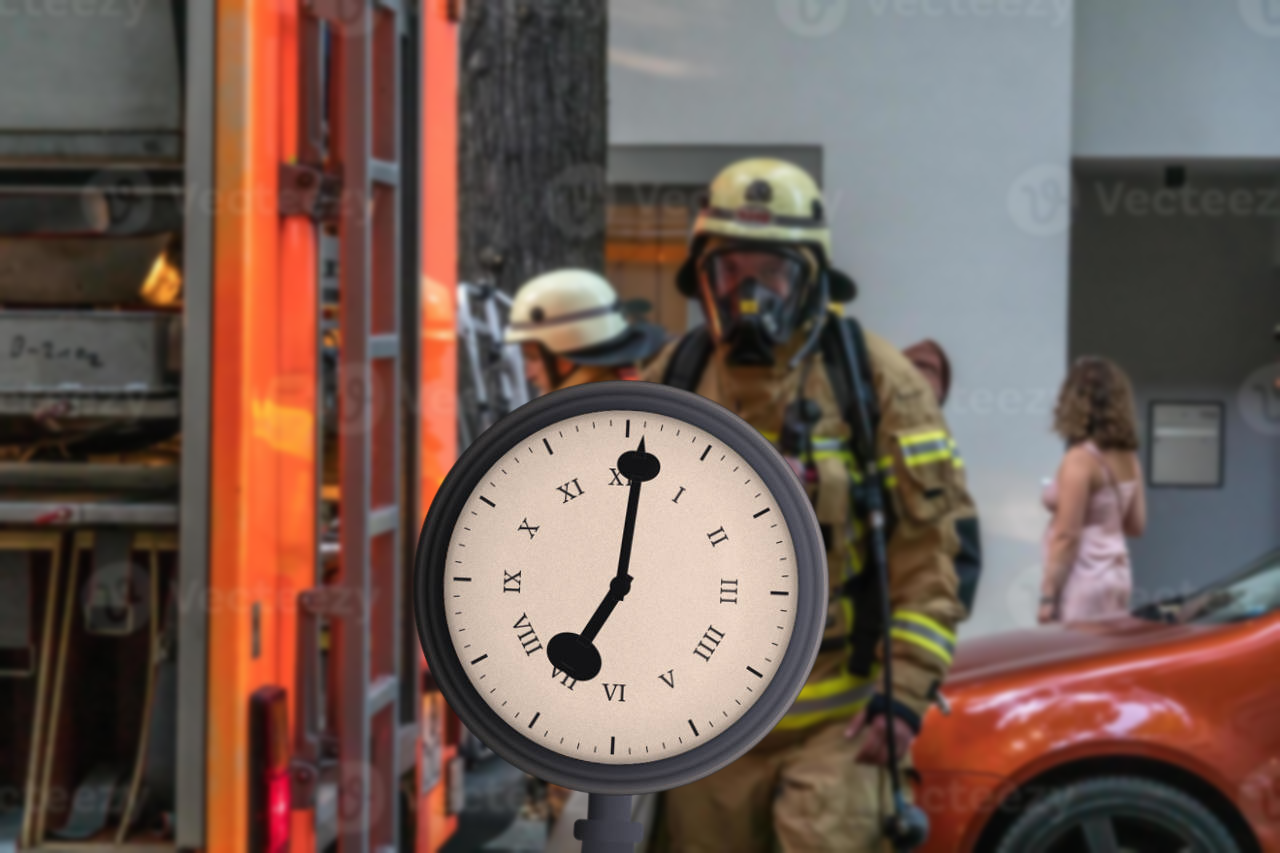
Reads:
{"hour": 7, "minute": 1}
